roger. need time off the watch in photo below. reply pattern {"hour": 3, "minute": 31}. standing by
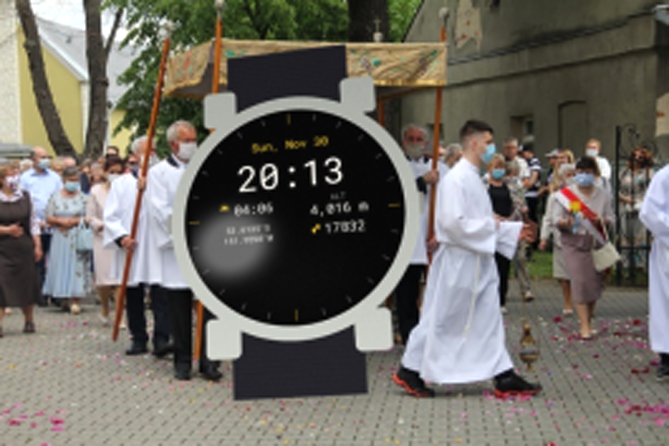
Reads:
{"hour": 20, "minute": 13}
